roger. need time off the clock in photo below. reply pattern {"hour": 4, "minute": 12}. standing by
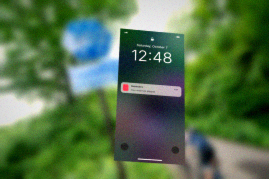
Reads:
{"hour": 12, "minute": 48}
